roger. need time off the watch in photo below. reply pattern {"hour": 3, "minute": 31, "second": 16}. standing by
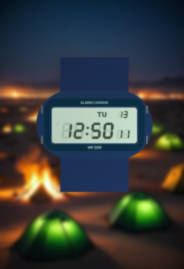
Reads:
{"hour": 12, "minute": 50, "second": 11}
